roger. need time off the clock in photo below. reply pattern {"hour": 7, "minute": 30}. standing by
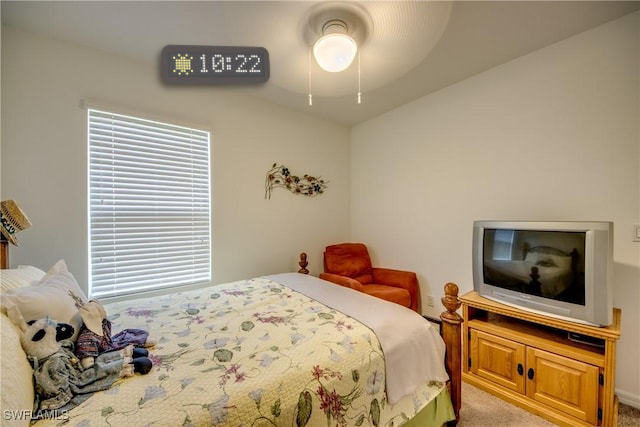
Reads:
{"hour": 10, "minute": 22}
